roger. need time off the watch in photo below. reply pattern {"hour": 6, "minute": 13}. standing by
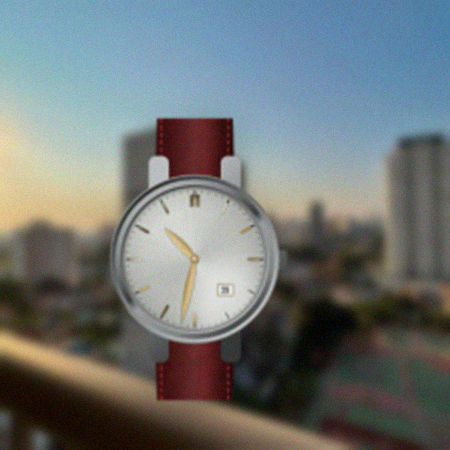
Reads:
{"hour": 10, "minute": 32}
